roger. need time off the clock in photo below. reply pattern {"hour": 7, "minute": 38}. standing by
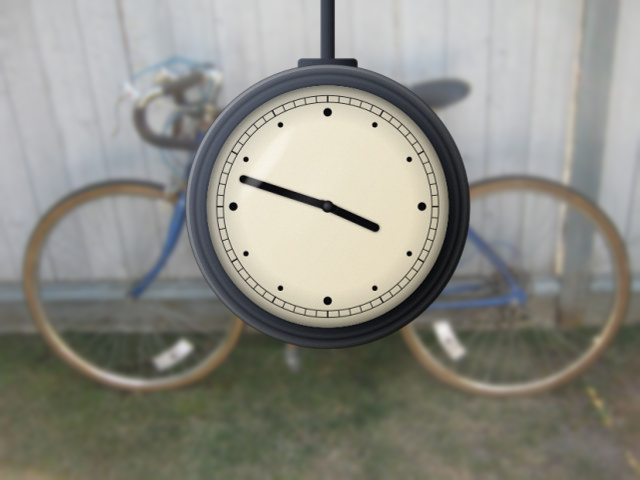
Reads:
{"hour": 3, "minute": 48}
